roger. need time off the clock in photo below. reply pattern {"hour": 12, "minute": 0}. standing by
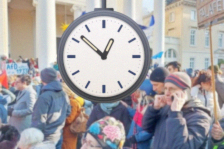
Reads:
{"hour": 12, "minute": 52}
